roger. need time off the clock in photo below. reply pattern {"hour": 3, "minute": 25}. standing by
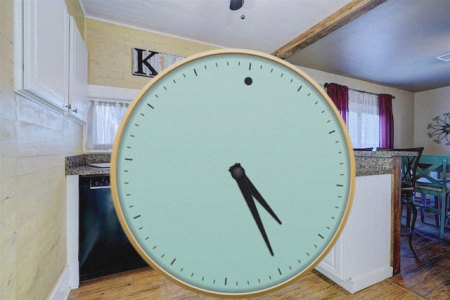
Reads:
{"hour": 4, "minute": 25}
